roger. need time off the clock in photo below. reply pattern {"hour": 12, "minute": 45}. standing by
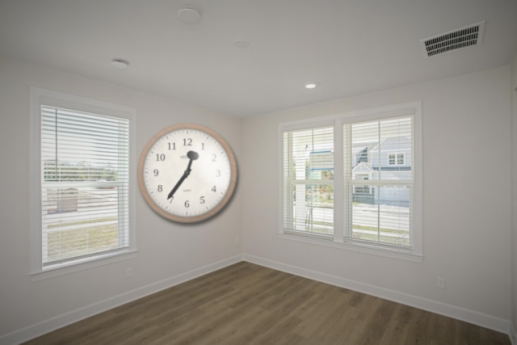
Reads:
{"hour": 12, "minute": 36}
